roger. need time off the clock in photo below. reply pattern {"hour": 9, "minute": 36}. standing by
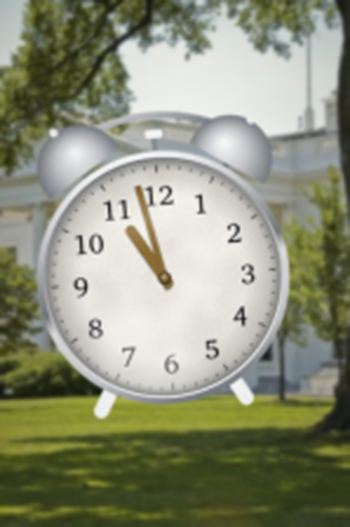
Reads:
{"hour": 10, "minute": 58}
